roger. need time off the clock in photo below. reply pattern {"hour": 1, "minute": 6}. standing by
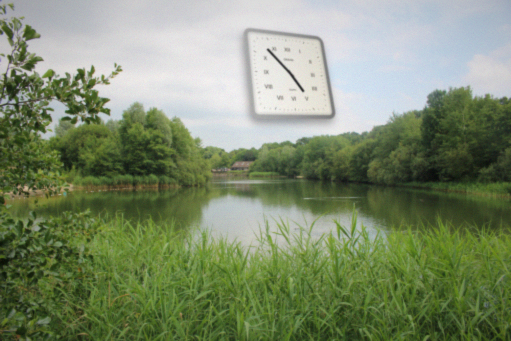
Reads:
{"hour": 4, "minute": 53}
